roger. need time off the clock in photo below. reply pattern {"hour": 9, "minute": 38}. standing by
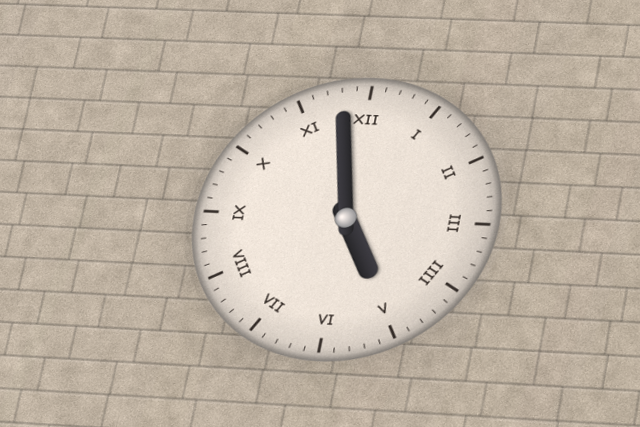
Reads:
{"hour": 4, "minute": 58}
